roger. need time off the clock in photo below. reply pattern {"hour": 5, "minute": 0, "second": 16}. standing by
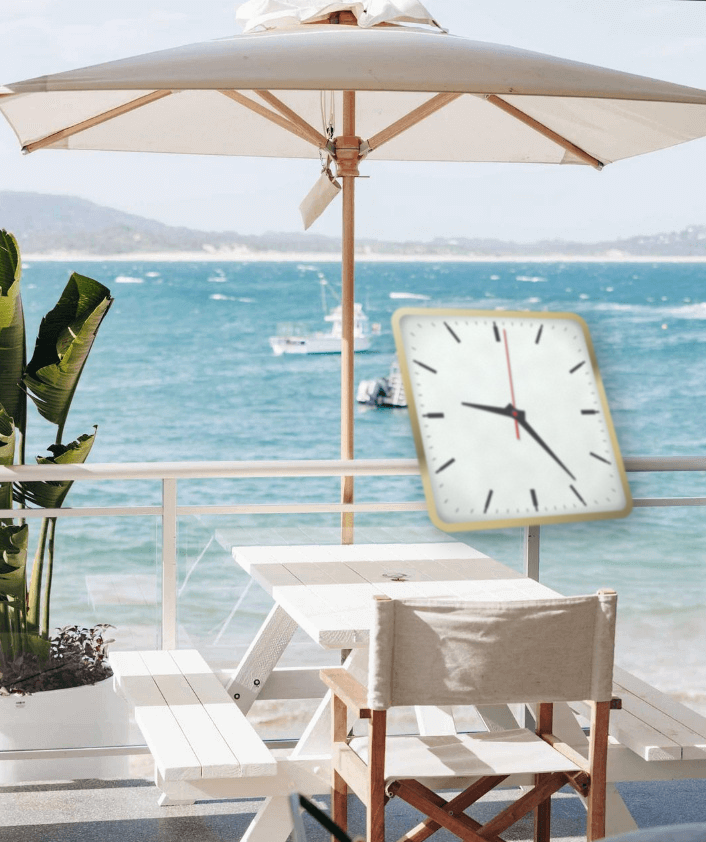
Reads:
{"hour": 9, "minute": 24, "second": 1}
